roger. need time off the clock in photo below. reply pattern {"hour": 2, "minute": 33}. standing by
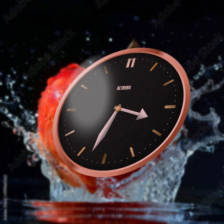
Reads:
{"hour": 3, "minute": 33}
